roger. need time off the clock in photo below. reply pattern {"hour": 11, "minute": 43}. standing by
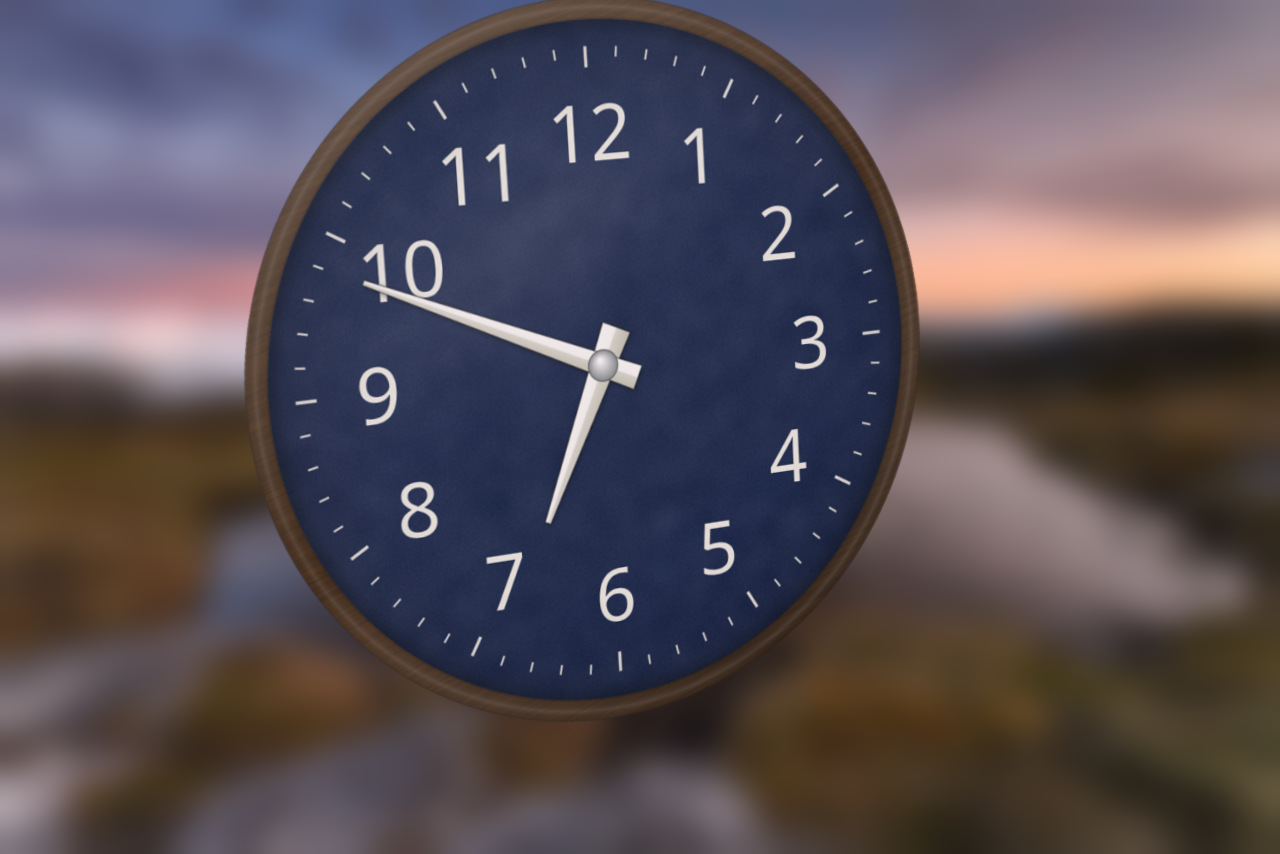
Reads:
{"hour": 6, "minute": 49}
